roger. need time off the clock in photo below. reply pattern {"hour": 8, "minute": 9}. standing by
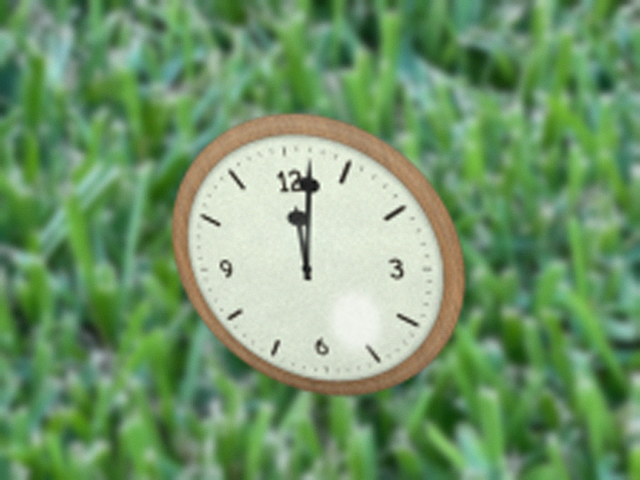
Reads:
{"hour": 12, "minute": 2}
